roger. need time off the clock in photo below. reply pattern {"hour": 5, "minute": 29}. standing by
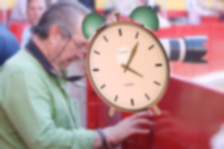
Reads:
{"hour": 4, "minute": 6}
